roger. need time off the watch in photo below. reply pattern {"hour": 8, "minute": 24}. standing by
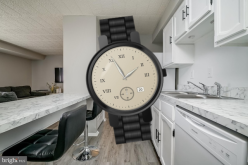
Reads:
{"hour": 1, "minute": 56}
